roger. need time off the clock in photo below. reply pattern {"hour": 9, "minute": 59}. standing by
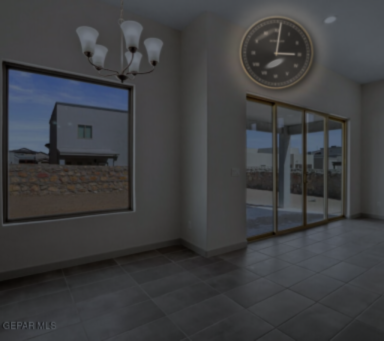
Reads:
{"hour": 3, "minute": 1}
